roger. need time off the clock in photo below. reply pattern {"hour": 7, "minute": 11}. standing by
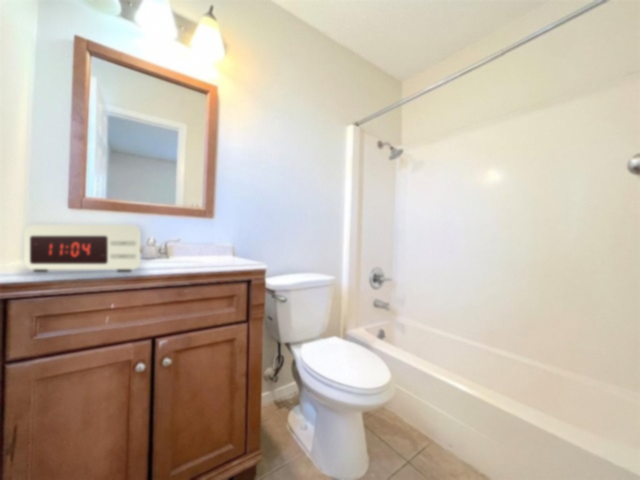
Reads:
{"hour": 11, "minute": 4}
